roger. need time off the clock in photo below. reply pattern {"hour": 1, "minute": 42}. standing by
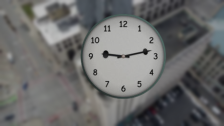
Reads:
{"hour": 9, "minute": 13}
